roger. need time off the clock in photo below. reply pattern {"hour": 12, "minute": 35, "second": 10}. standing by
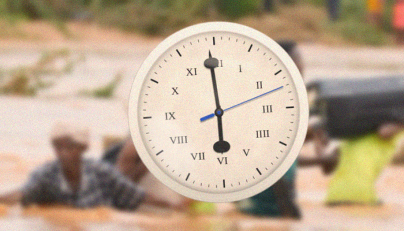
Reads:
{"hour": 5, "minute": 59, "second": 12}
